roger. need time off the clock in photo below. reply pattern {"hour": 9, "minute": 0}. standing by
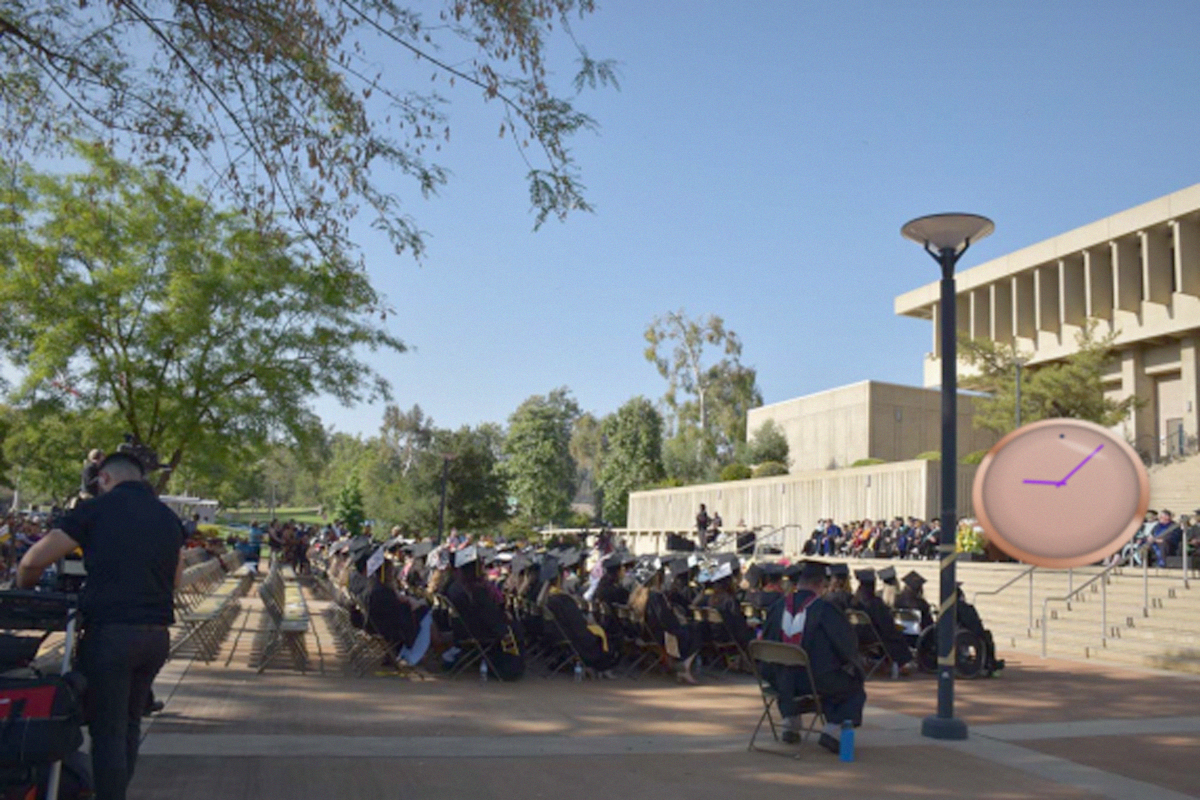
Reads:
{"hour": 9, "minute": 7}
